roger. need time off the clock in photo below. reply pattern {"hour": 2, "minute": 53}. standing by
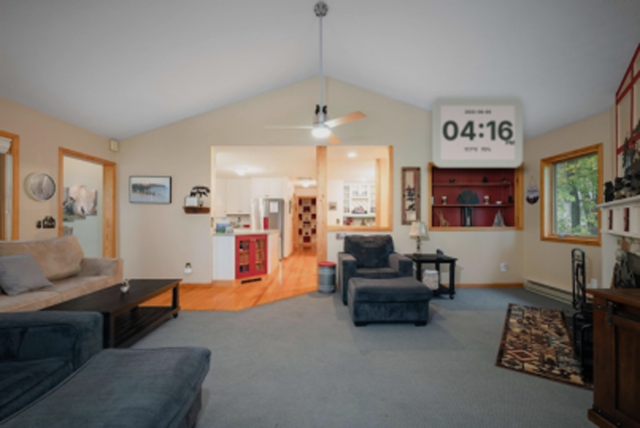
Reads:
{"hour": 4, "minute": 16}
